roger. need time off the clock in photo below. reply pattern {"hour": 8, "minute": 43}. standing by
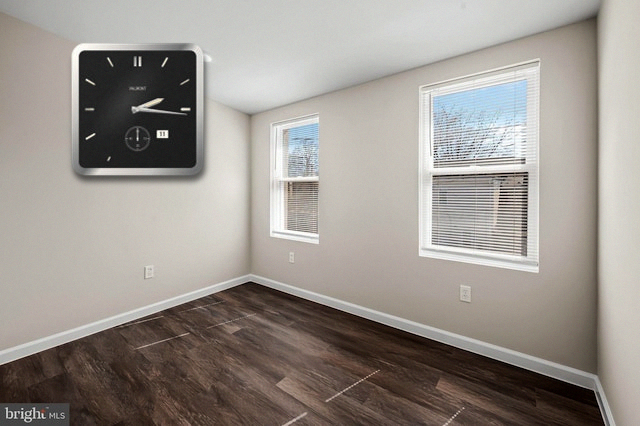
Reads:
{"hour": 2, "minute": 16}
